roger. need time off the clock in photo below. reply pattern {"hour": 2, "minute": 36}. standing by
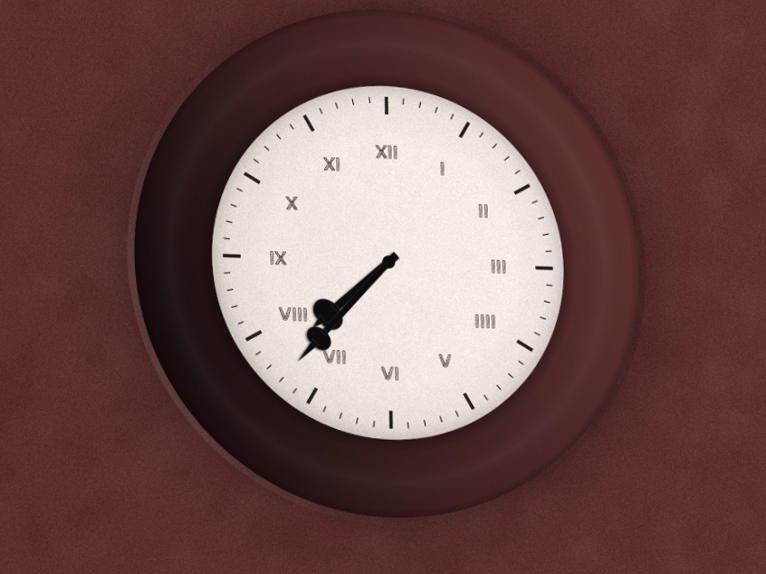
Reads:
{"hour": 7, "minute": 37}
